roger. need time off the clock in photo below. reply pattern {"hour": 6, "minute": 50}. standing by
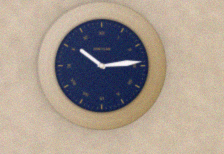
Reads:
{"hour": 10, "minute": 14}
